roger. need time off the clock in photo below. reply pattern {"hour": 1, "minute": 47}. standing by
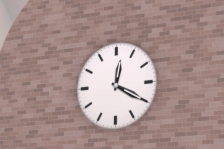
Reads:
{"hour": 12, "minute": 20}
